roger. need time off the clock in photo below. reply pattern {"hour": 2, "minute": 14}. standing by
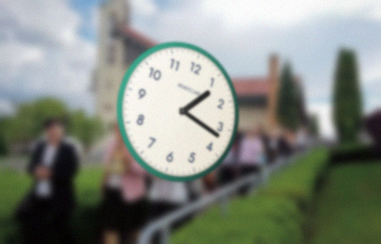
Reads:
{"hour": 1, "minute": 17}
